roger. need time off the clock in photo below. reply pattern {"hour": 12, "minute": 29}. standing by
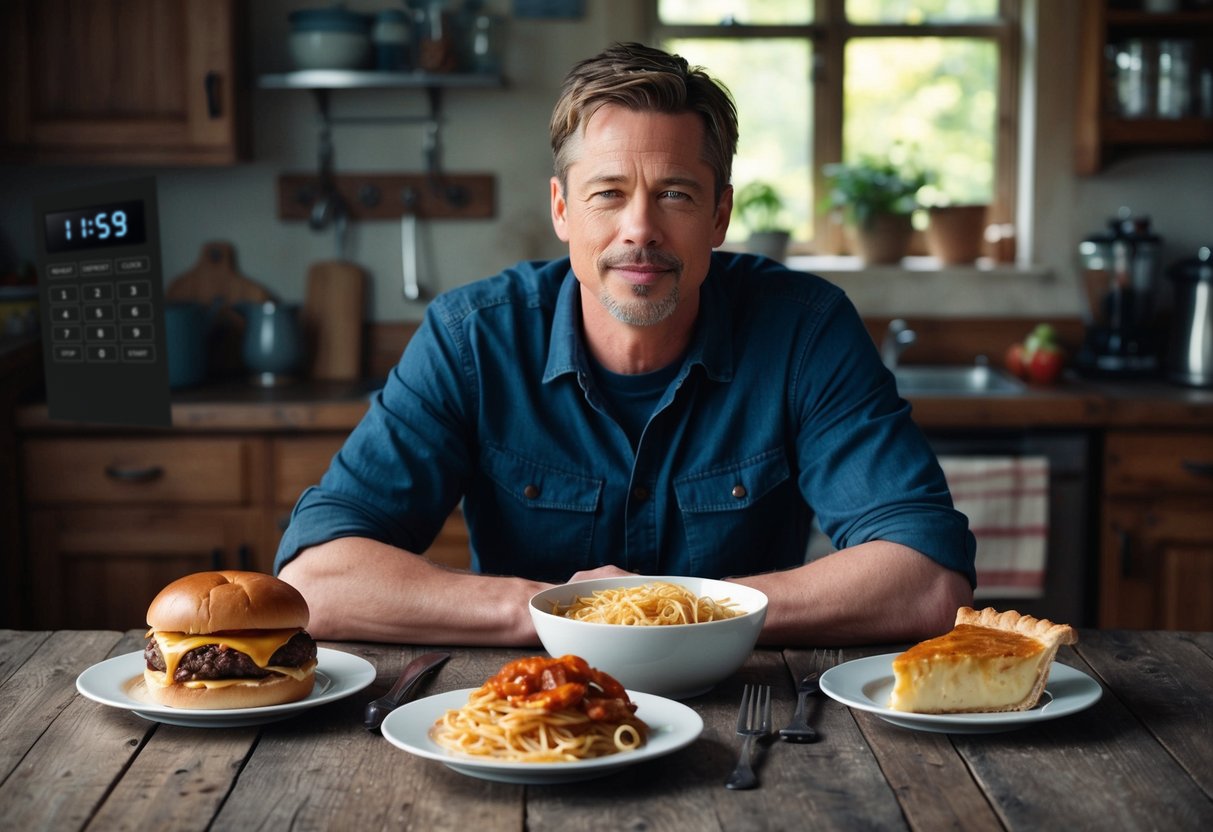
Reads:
{"hour": 11, "minute": 59}
